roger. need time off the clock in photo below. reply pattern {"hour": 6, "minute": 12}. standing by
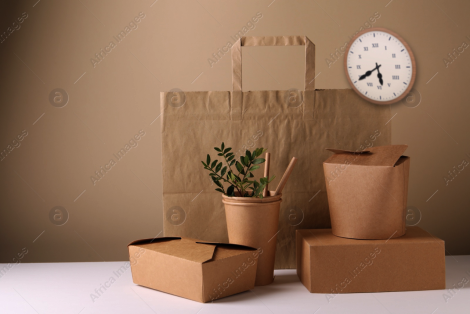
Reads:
{"hour": 5, "minute": 40}
